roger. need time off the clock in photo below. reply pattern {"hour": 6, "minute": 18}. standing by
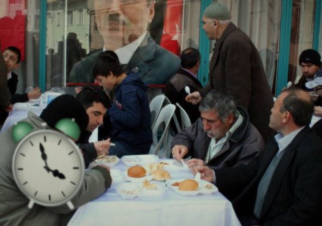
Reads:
{"hour": 3, "minute": 58}
